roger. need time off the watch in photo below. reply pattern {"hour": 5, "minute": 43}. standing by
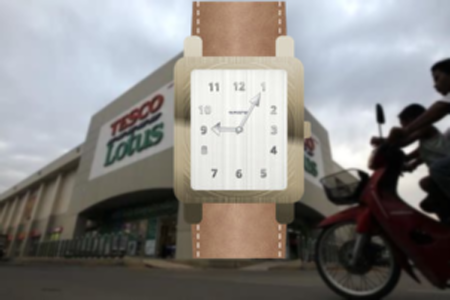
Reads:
{"hour": 9, "minute": 5}
